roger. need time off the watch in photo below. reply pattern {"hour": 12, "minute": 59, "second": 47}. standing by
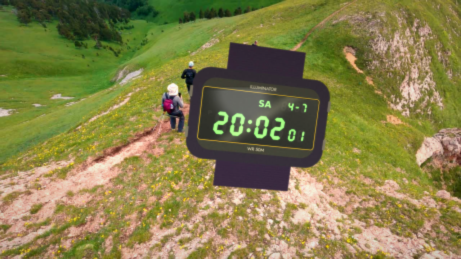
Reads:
{"hour": 20, "minute": 2, "second": 1}
